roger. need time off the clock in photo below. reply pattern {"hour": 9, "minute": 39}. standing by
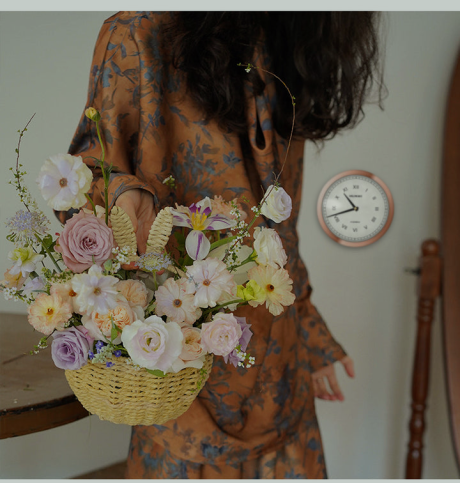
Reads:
{"hour": 10, "minute": 42}
